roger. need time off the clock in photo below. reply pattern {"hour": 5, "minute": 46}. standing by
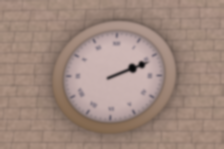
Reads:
{"hour": 2, "minute": 11}
